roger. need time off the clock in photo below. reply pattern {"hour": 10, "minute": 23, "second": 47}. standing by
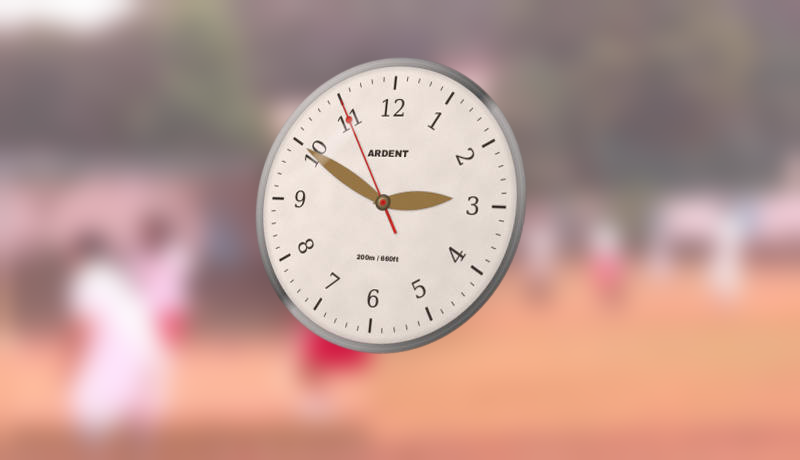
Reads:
{"hour": 2, "minute": 49, "second": 55}
